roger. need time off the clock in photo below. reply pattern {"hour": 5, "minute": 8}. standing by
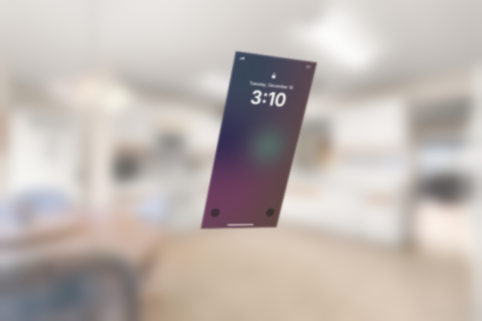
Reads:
{"hour": 3, "minute": 10}
